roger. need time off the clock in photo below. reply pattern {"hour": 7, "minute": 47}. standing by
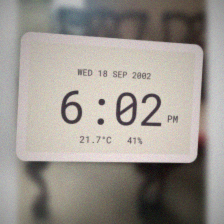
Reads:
{"hour": 6, "minute": 2}
